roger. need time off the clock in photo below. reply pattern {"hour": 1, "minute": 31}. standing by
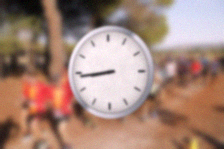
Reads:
{"hour": 8, "minute": 44}
